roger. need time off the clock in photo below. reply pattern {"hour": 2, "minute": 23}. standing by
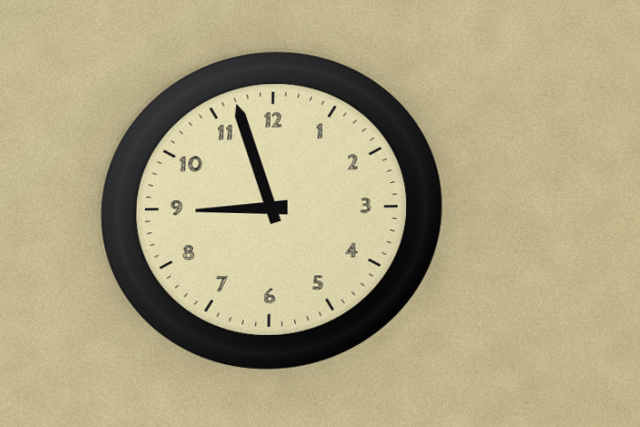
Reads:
{"hour": 8, "minute": 57}
